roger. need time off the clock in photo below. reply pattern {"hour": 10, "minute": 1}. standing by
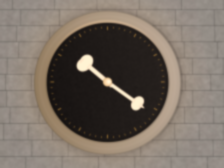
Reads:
{"hour": 10, "minute": 21}
